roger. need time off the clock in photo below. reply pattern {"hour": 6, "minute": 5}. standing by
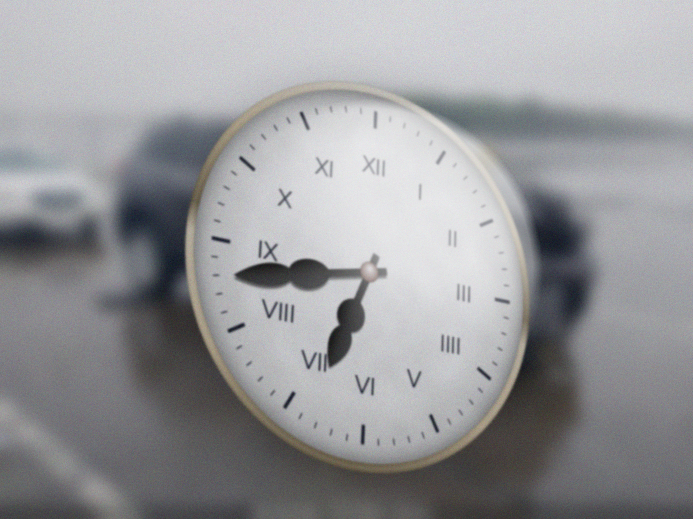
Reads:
{"hour": 6, "minute": 43}
